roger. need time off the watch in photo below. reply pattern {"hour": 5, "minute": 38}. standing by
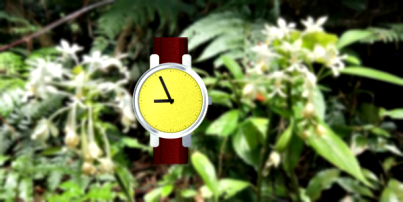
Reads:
{"hour": 8, "minute": 56}
